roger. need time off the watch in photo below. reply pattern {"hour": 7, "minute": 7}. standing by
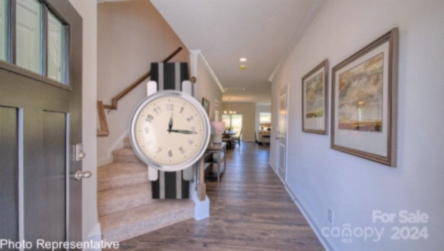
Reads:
{"hour": 12, "minute": 16}
